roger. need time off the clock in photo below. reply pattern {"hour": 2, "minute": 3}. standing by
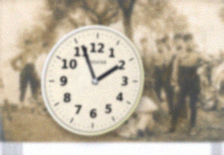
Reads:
{"hour": 1, "minute": 56}
